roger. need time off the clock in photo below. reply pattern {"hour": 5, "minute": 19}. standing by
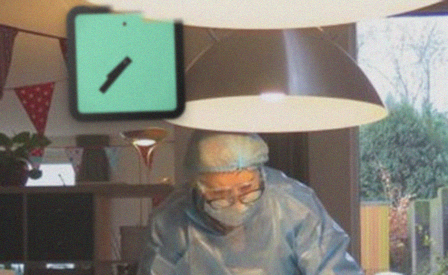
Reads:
{"hour": 7, "minute": 37}
